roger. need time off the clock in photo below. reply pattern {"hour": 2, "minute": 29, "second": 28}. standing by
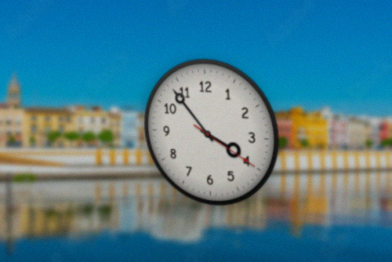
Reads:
{"hour": 3, "minute": 53, "second": 20}
